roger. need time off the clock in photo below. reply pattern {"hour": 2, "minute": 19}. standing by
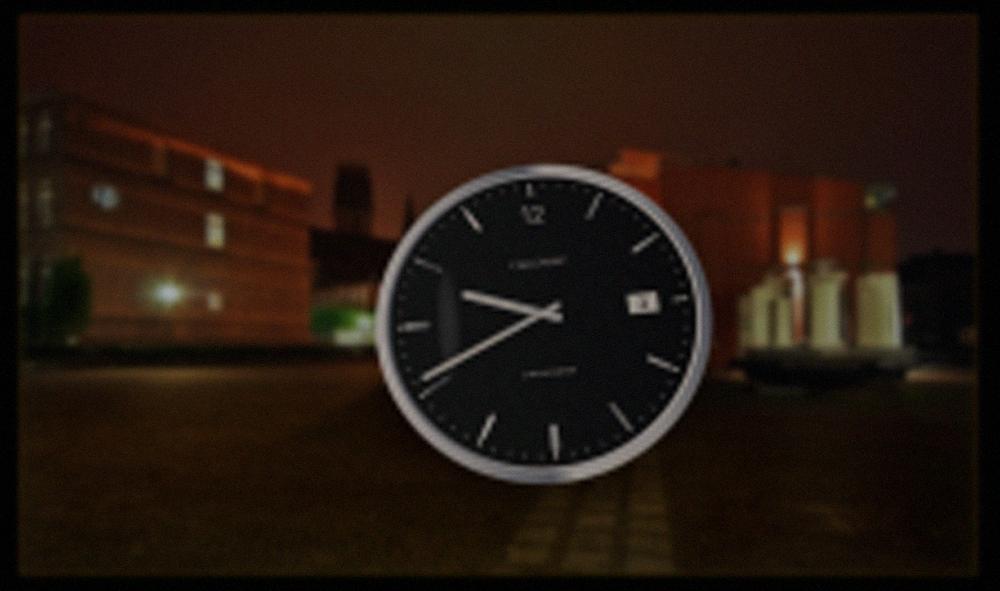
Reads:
{"hour": 9, "minute": 41}
